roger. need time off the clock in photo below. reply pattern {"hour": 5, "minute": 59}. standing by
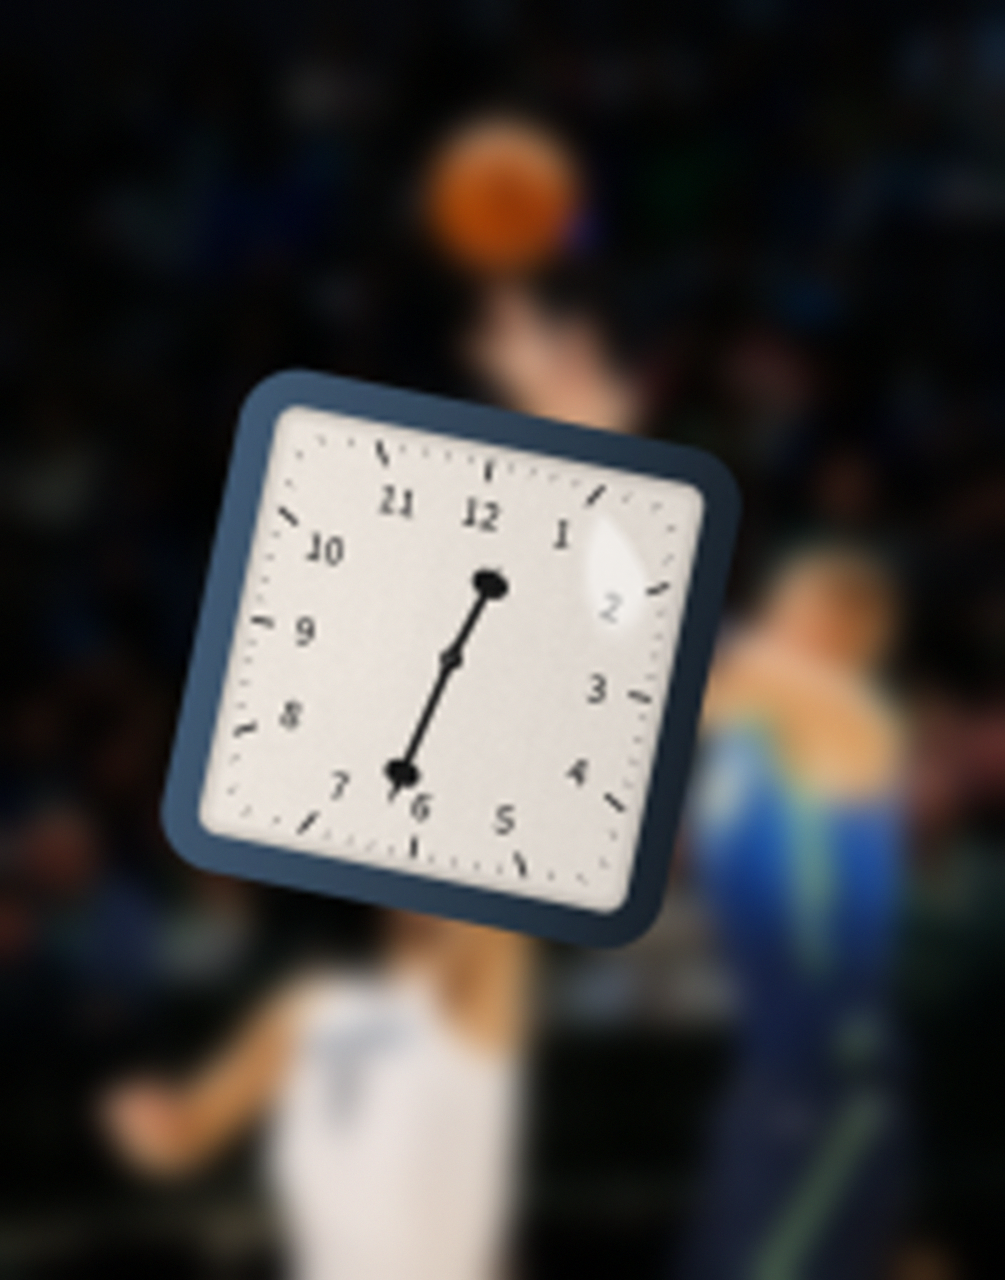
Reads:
{"hour": 12, "minute": 32}
